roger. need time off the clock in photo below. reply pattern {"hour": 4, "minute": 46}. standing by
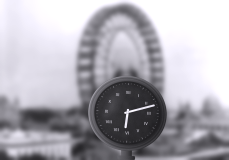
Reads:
{"hour": 6, "minute": 12}
